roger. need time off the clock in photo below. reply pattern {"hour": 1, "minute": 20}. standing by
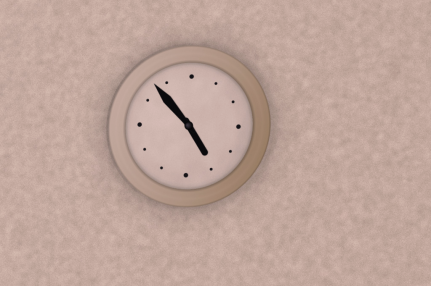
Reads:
{"hour": 4, "minute": 53}
